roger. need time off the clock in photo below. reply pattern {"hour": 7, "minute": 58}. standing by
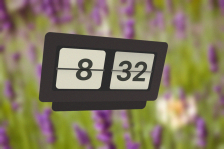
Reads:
{"hour": 8, "minute": 32}
